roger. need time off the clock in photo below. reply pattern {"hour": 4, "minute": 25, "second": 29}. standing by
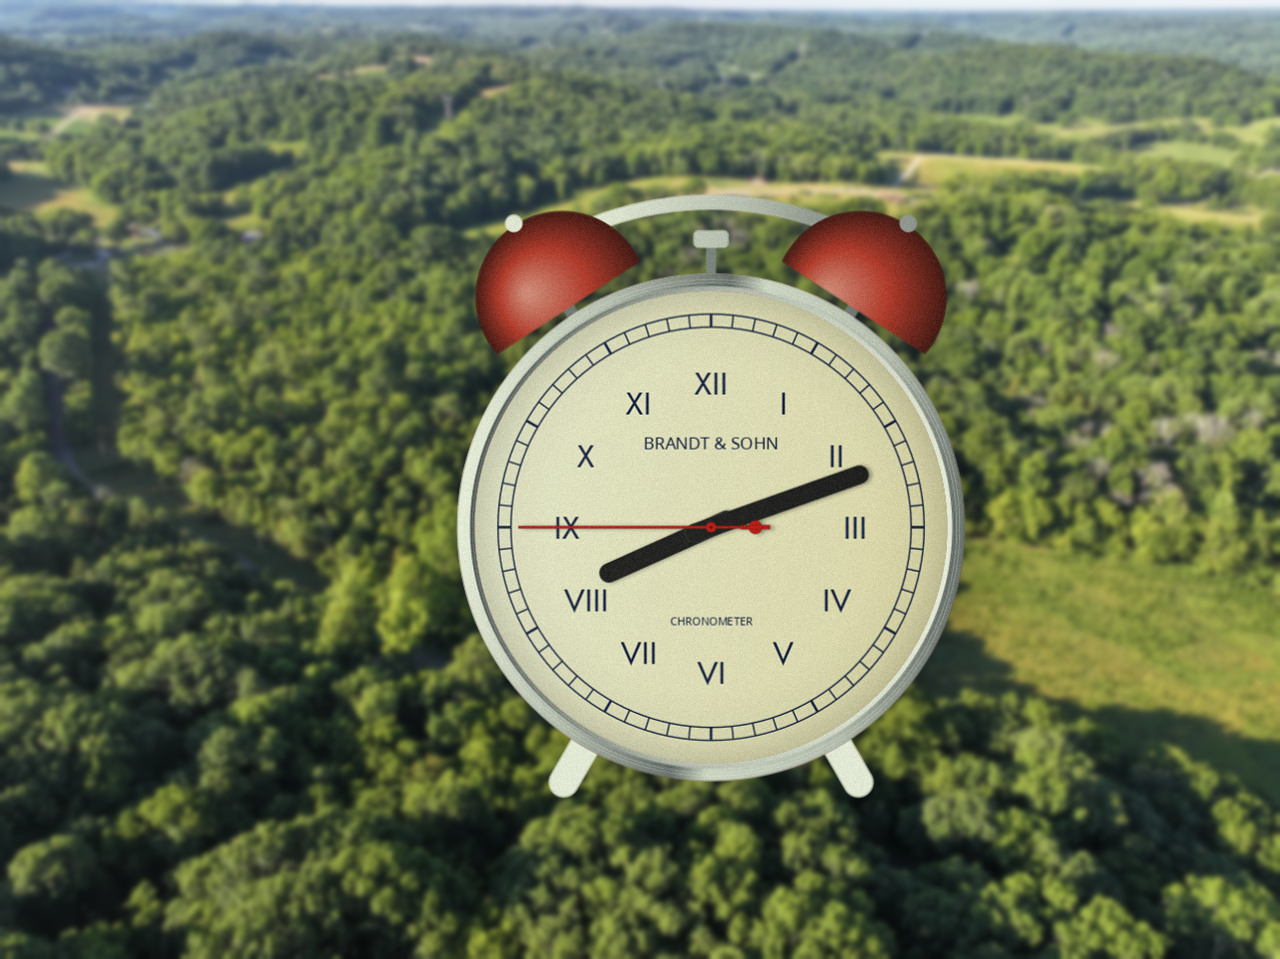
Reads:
{"hour": 8, "minute": 11, "second": 45}
